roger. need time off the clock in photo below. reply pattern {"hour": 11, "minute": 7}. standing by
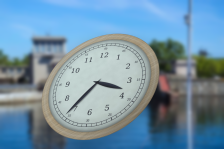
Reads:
{"hour": 3, "minute": 36}
